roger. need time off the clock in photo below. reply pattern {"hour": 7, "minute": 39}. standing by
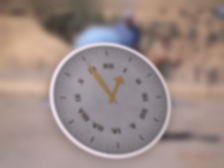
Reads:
{"hour": 12, "minute": 55}
